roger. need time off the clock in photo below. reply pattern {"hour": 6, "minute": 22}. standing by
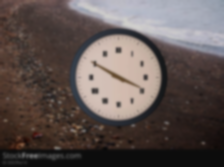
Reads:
{"hour": 3, "minute": 50}
